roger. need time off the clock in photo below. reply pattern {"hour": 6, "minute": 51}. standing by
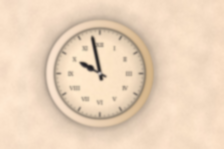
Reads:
{"hour": 9, "minute": 58}
